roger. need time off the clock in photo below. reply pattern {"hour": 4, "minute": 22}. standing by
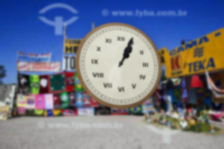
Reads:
{"hour": 1, "minute": 4}
